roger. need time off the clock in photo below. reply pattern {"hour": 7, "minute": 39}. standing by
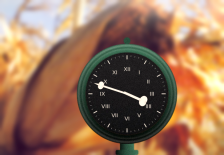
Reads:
{"hour": 3, "minute": 48}
